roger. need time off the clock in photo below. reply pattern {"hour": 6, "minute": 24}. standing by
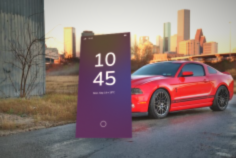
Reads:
{"hour": 10, "minute": 45}
